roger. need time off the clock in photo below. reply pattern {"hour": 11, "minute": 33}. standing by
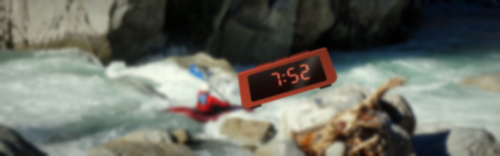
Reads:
{"hour": 7, "minute": 52}
